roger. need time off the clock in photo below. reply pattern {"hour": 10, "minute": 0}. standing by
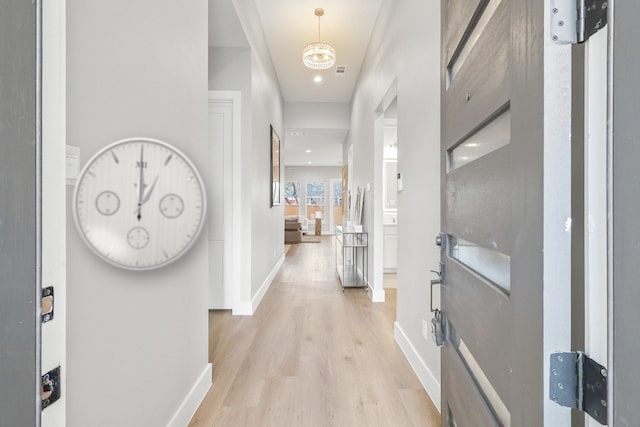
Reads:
{"hour": 1, "minute": 0}
